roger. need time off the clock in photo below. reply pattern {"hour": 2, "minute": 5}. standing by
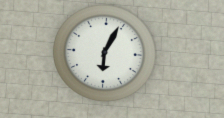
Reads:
{"hour": 6, "minute": 4}
